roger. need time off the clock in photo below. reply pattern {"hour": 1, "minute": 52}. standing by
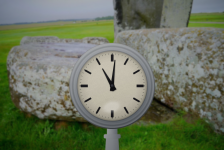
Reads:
{"hour": 11, "minute": 1}
